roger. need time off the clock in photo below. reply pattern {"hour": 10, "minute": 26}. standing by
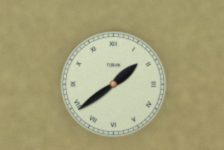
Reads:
{"hour": 1, "minute": 39}
